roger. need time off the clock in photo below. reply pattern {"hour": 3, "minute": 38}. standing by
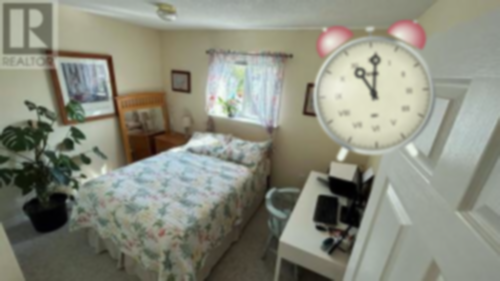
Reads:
{"hour": 11, "minute": 1}
